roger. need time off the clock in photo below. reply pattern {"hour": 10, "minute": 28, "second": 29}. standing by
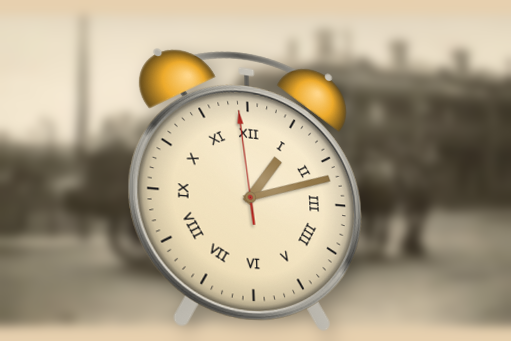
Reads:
{"hour": 1, "minute": 11, "second": 59}
